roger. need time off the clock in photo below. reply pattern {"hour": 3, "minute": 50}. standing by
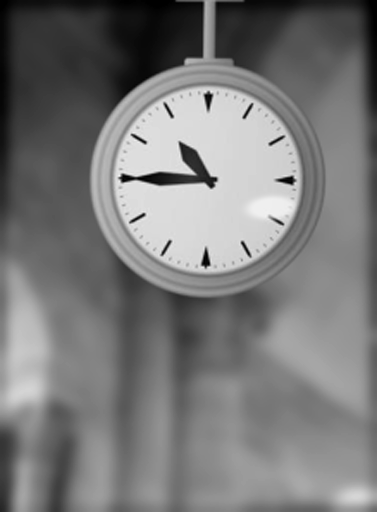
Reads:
{"hour": 10, "minute": 45}
